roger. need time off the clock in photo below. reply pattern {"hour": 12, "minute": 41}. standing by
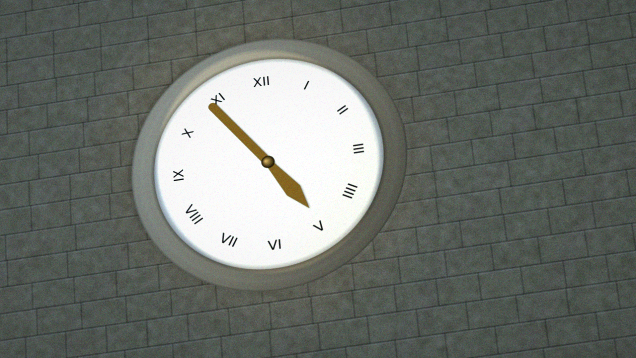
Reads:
{"hour": 4, "minute": 54}
